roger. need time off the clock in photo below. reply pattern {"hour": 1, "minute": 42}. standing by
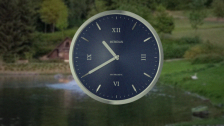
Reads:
{"hour": 10, "minute": 40}
